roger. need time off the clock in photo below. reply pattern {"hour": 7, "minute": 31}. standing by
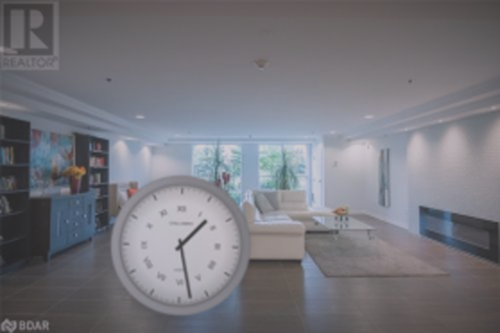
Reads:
{"hour": 1, "minute": 28}
